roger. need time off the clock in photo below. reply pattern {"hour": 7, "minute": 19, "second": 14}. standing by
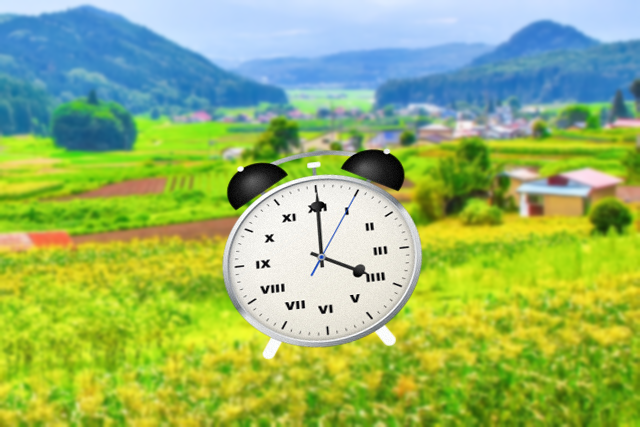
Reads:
{"hour": 4, "minute": 0, "second": 5}
